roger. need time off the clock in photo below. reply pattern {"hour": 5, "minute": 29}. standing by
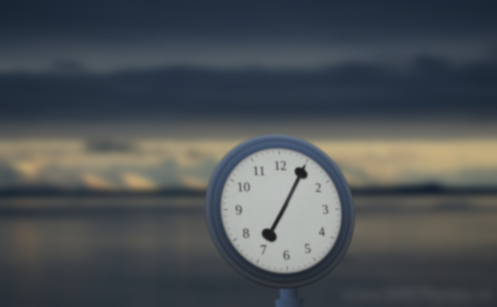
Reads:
{"hour": 7, "minute": 5}
